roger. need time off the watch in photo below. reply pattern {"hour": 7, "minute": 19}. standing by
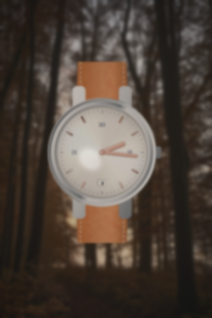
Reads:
{"hour": 2, "minute": 16}
